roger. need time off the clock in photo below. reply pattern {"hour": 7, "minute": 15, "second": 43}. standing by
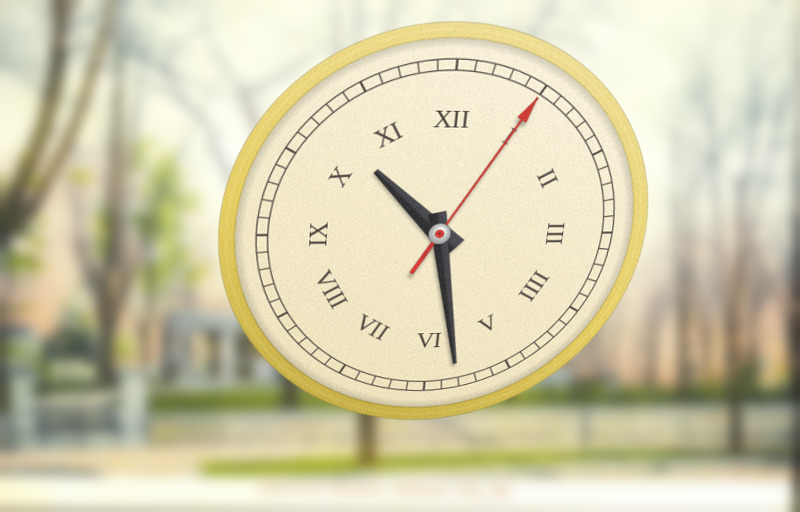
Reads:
{"hour": 10, "minute": 28, "second": 5}
